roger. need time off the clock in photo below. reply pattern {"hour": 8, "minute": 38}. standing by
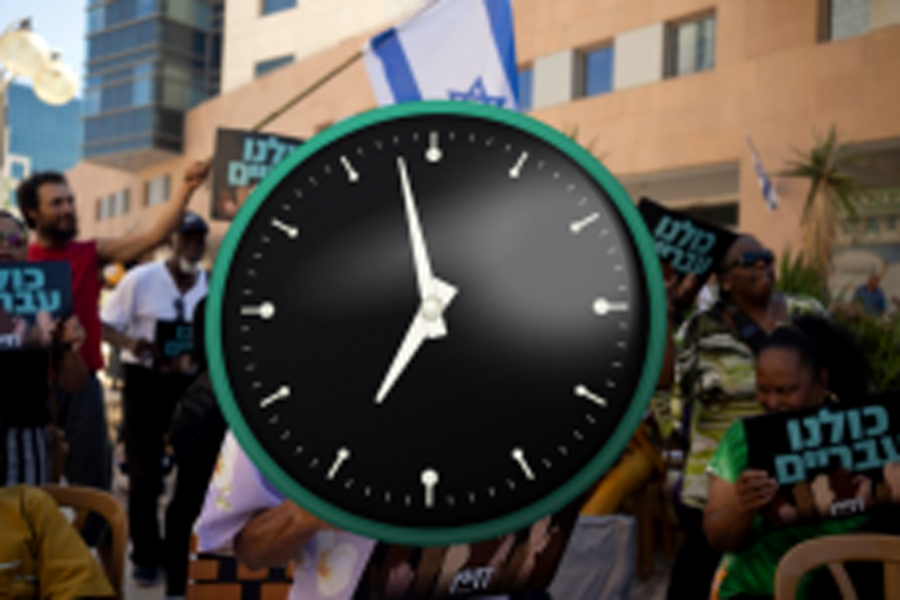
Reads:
{"hour": 6, "minute": 58}
